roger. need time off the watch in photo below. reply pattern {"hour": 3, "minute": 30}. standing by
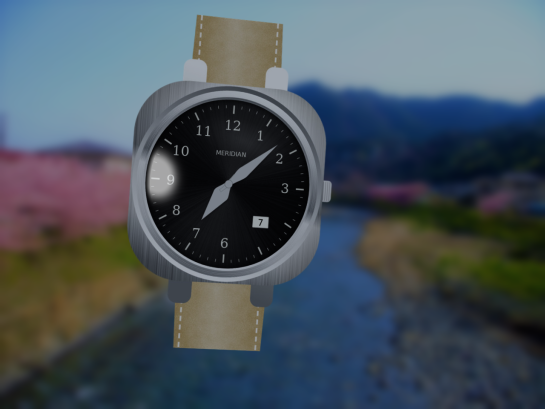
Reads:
{"hour": 7, "minute": 8}
